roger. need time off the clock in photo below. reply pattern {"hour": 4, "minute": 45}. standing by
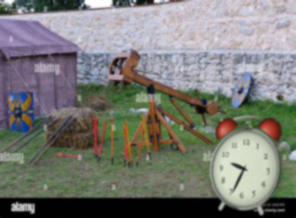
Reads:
{"hour": 9, "minute": 34}
